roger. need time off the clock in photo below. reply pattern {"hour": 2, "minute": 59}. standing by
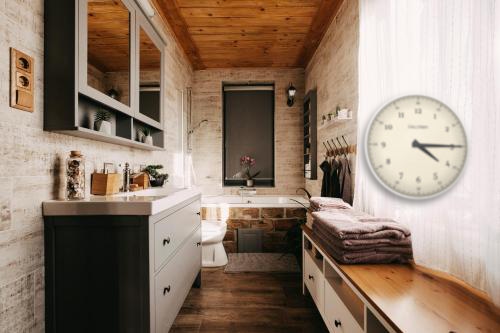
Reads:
{"hour": 4, "minute": 15}
